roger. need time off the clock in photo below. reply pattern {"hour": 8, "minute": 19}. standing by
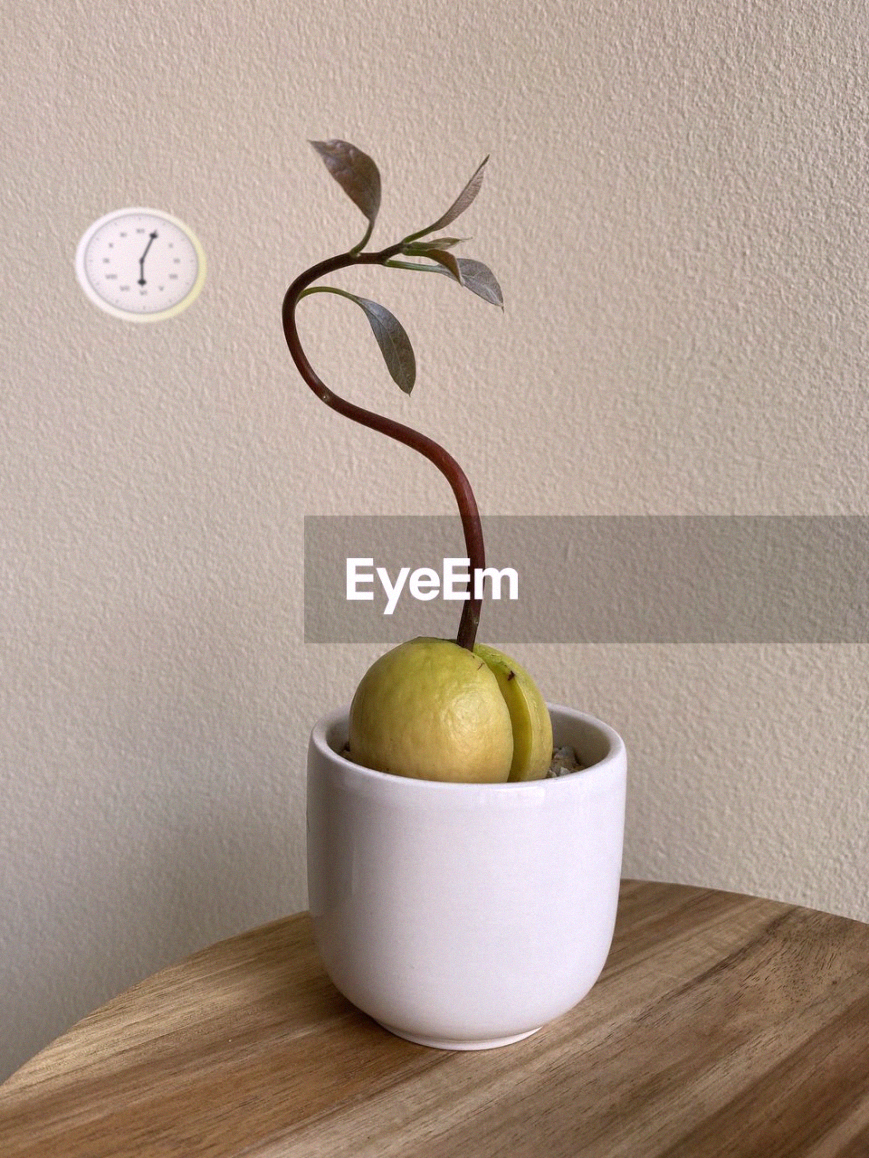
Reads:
{"hour": 6, "minute": 4}
